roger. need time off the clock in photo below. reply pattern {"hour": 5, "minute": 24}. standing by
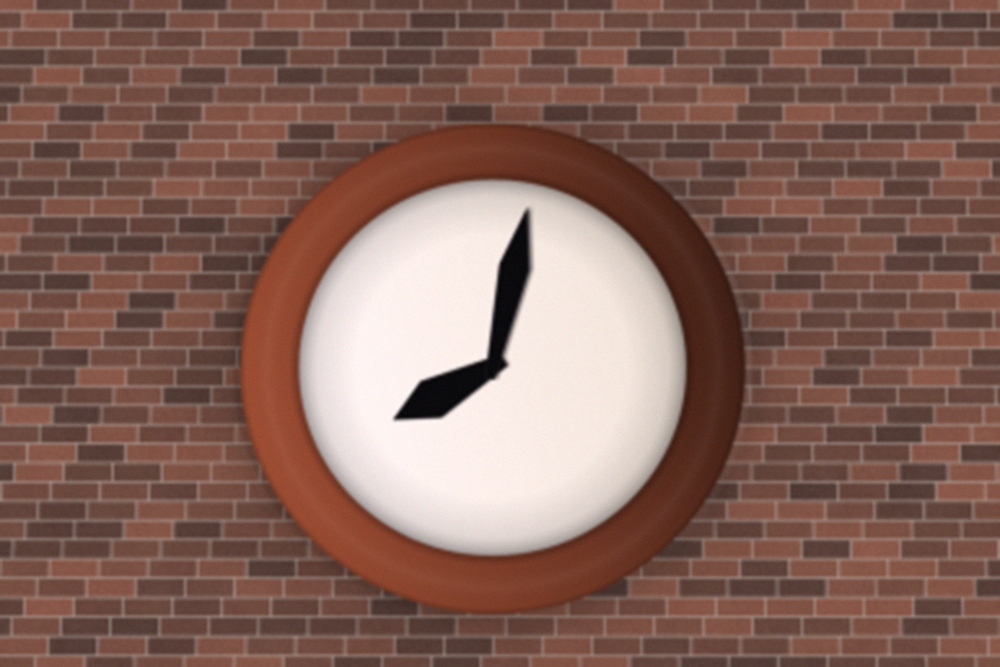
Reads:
{"hour": 8, "minute": 2}
